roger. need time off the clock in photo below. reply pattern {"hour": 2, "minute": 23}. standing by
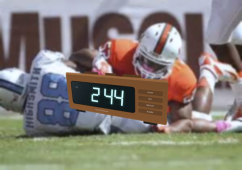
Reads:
{"hour": 2, "minute": 44}
